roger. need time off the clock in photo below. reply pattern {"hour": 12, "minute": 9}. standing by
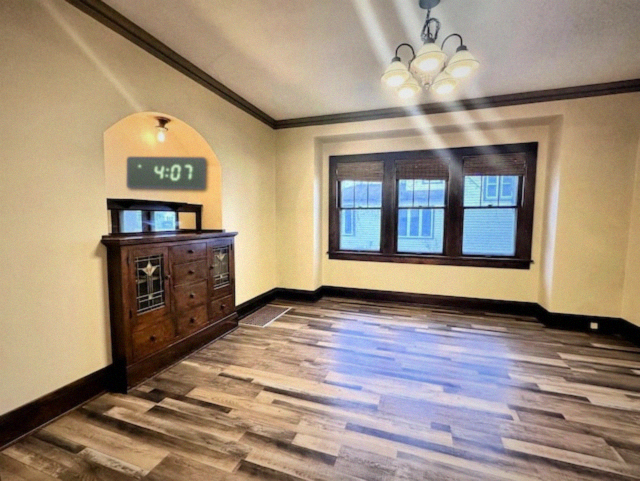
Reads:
{"hour": 4, "minute": 7}
